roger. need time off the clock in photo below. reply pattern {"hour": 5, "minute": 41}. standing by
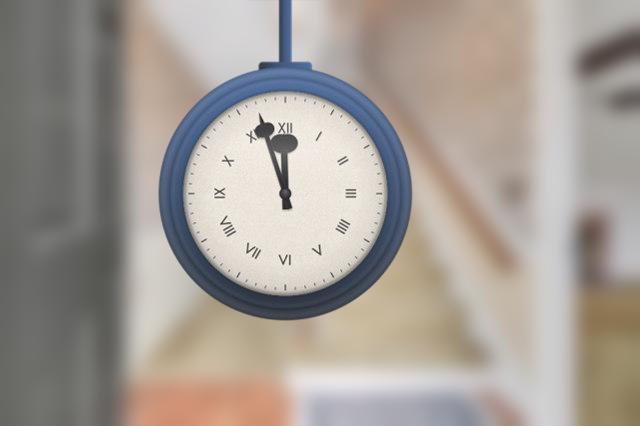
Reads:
{"hour": 11, "minute": 57}
